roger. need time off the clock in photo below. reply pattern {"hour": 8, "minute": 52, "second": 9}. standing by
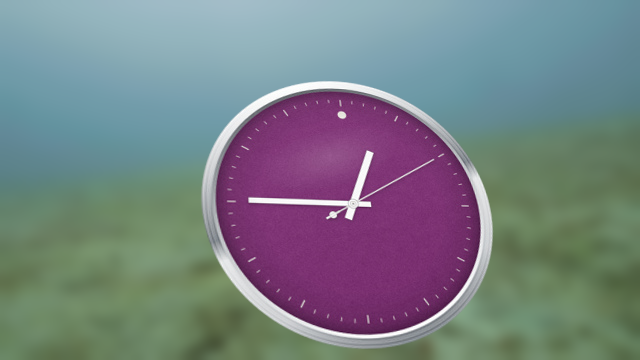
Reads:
{"hour": 12, "minute": 45, "second": 10}
